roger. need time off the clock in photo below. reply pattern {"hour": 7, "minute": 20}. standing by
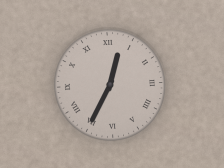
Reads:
{"hour": 12, "minute": 35}
